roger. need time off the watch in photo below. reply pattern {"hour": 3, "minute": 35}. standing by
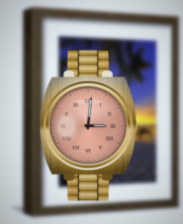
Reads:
{"hour": 3, "minute": 1}
